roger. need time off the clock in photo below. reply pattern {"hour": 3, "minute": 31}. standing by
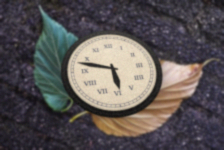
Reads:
{"hour": 5, "minute": 48}
